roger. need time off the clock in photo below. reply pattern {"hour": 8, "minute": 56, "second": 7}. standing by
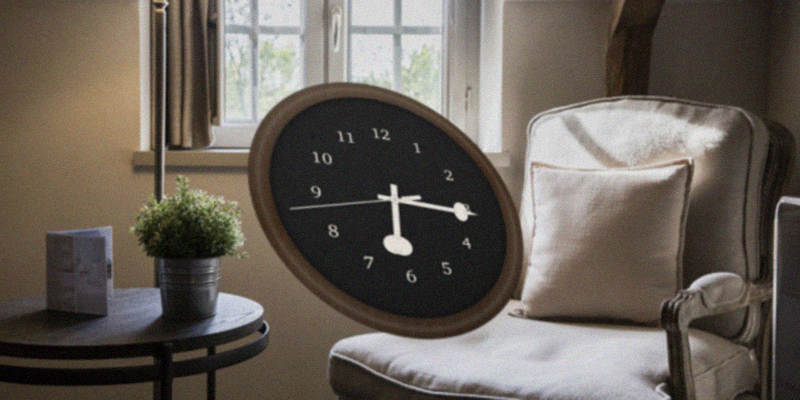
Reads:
{"hour": 6, "minute": 15, "second": 43}
